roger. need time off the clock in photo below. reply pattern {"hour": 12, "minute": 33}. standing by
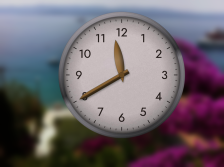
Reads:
{"hour": 11, "minute": 40}
